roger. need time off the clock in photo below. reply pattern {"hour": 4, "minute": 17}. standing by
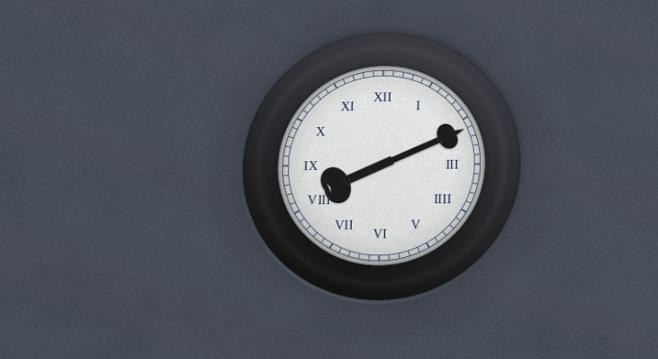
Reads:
{"hour": 8, "minute": 11}
